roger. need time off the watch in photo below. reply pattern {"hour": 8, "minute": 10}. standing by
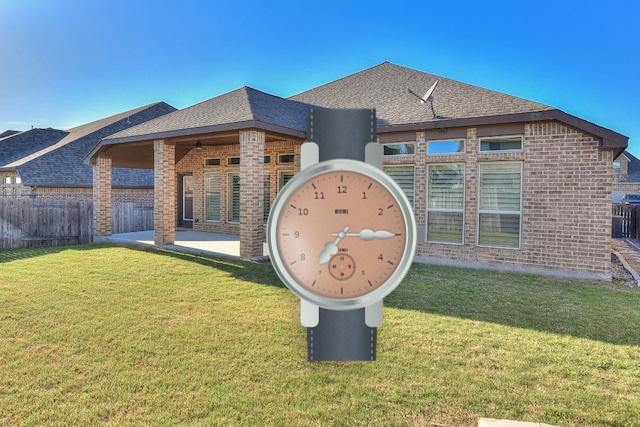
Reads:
{"hour": 7, "minute": 15}
